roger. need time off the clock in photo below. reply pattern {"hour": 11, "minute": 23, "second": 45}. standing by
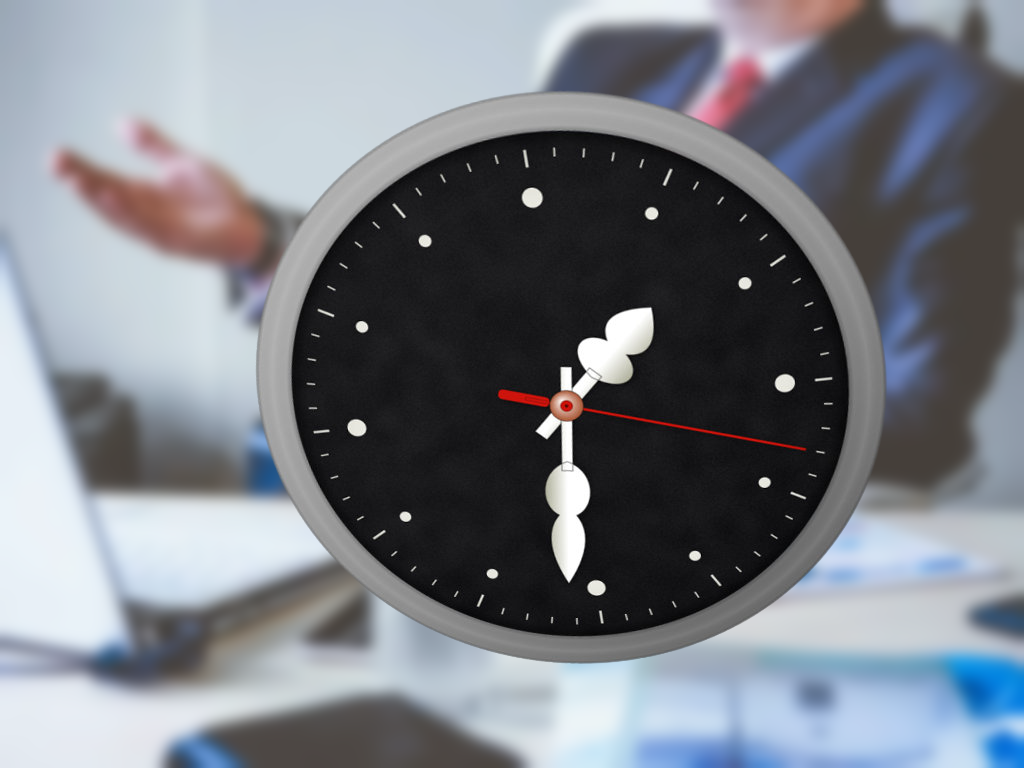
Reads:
{"hour": 1, "minute": 31, "second": 18}
